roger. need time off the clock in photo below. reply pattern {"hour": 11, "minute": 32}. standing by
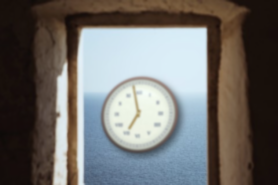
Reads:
{"hour": 6, "minute": 58}
